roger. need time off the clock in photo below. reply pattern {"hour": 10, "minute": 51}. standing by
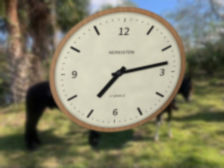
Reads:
{"hour": 7, "minute": 13}
